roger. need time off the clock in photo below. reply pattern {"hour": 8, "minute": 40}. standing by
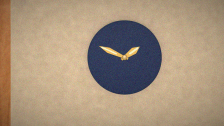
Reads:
{"hour": 1, "minute": 49}
